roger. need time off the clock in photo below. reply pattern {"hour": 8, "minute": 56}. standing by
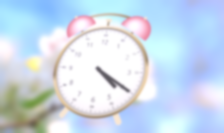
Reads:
{"hour": 4, "minute": 20}
